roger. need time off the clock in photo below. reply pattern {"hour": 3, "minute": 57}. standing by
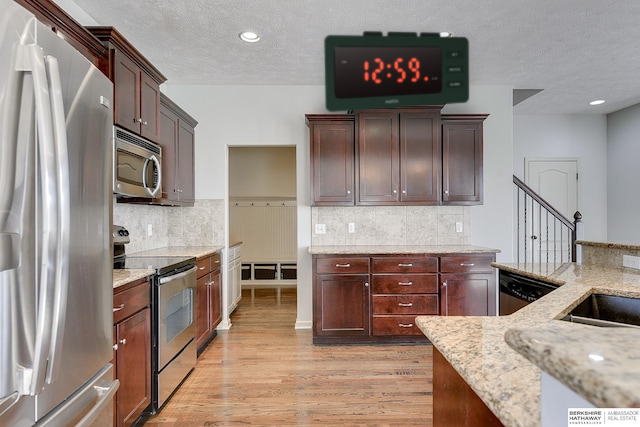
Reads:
{"hour": 12, "minute": 59}
